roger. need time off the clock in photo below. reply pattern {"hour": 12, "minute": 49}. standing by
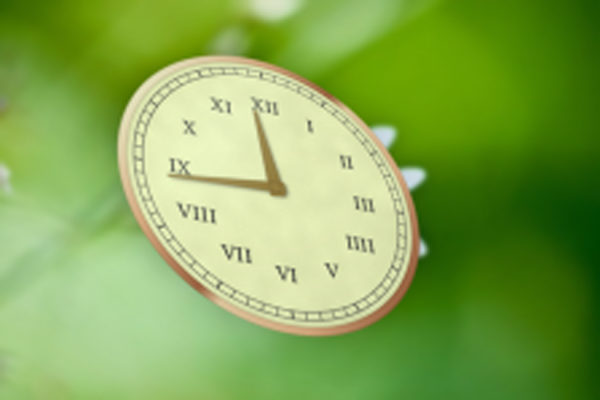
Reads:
{"hour": 11, "minute": 44}
